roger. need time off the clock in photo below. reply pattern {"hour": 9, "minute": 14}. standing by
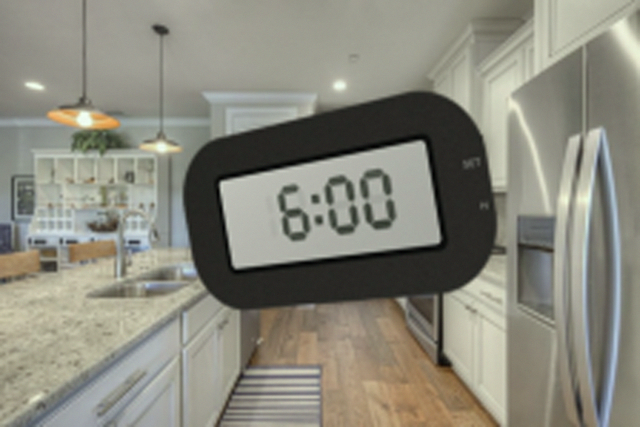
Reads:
{"hour": 6, "minute": 0}
